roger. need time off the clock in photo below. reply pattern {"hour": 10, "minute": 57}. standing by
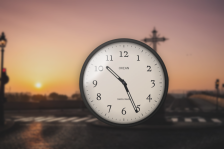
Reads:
{"hour": 10, "minute": 26}
